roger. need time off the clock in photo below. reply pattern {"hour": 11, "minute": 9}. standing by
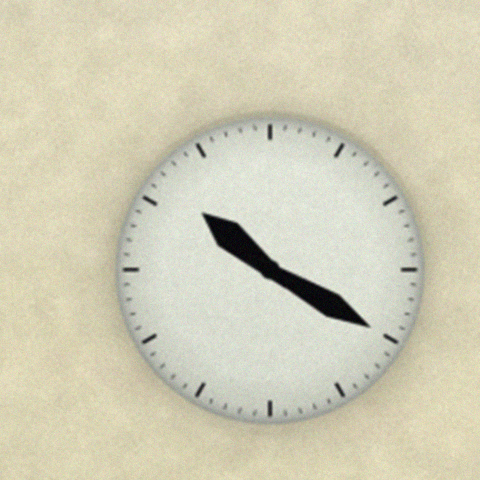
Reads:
{"hour": 10, "minute": 20}
